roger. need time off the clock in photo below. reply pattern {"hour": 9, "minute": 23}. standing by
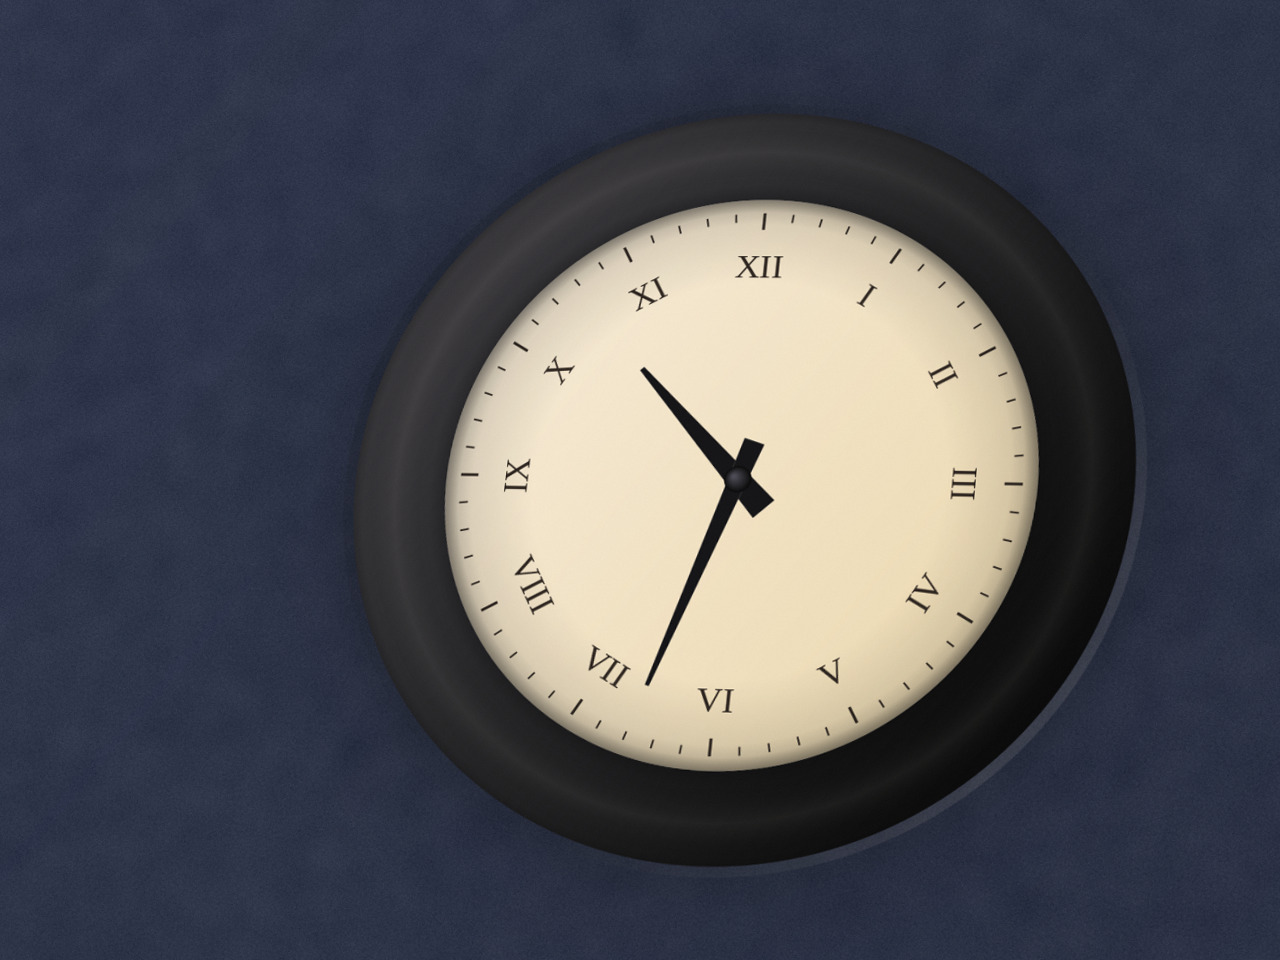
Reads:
{"hour": 10, "minute": 33}
